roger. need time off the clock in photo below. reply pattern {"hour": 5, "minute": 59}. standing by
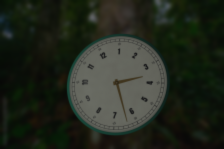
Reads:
{"hour": 3, "minute": 32}
